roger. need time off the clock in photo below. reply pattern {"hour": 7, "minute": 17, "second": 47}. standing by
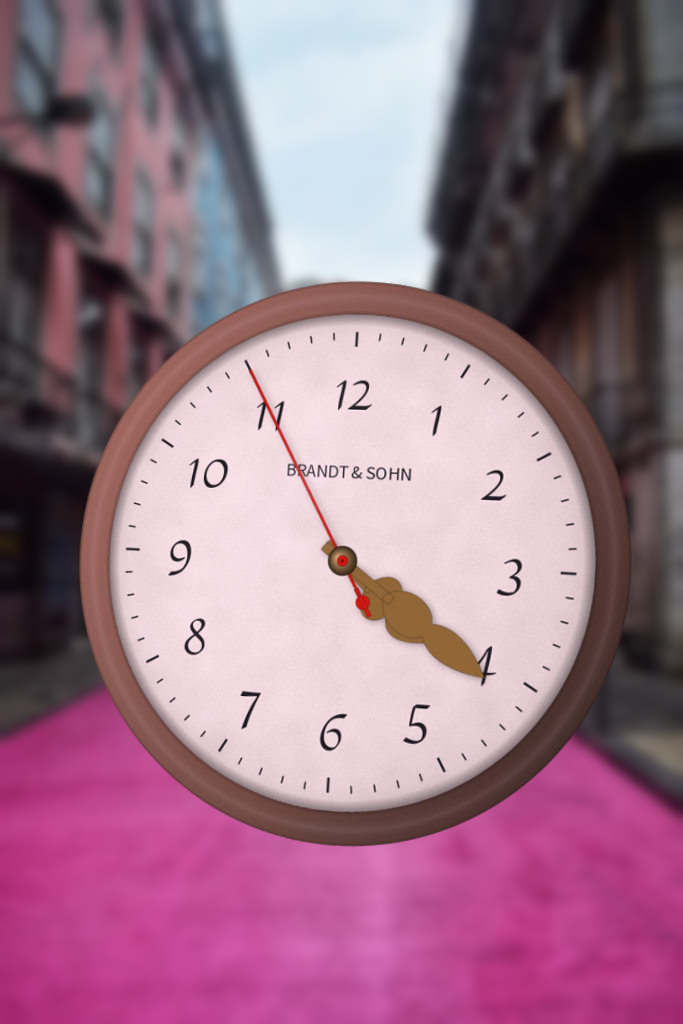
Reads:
{"hour": 4, "minute": 20, "second": 55}
